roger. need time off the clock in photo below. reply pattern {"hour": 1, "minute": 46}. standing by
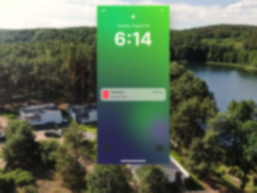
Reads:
{"hour": 6, "minute": 14}
